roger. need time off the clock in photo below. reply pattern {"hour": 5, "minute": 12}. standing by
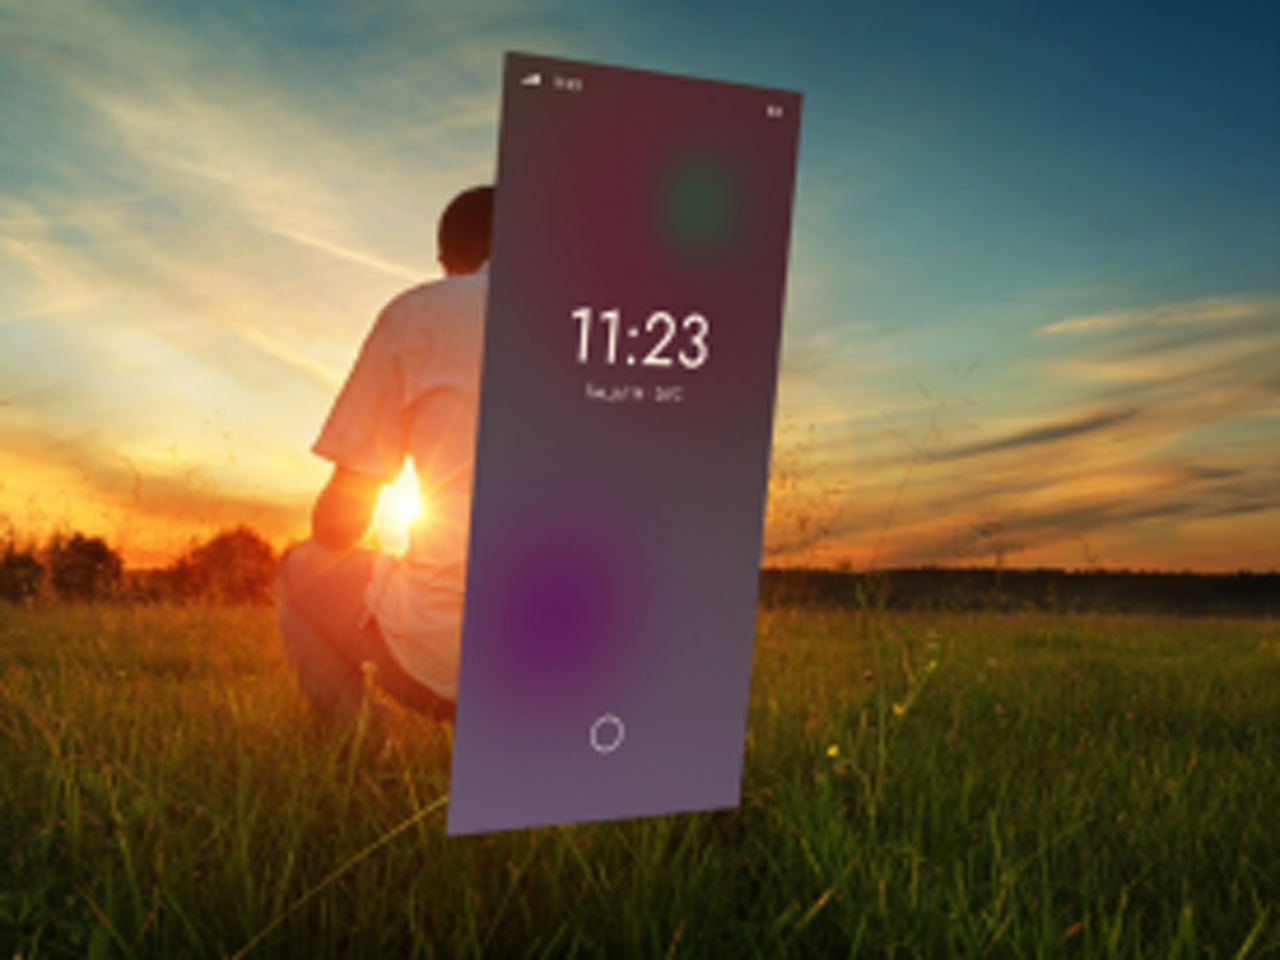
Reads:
{"hour": 11, "minute": 23}
